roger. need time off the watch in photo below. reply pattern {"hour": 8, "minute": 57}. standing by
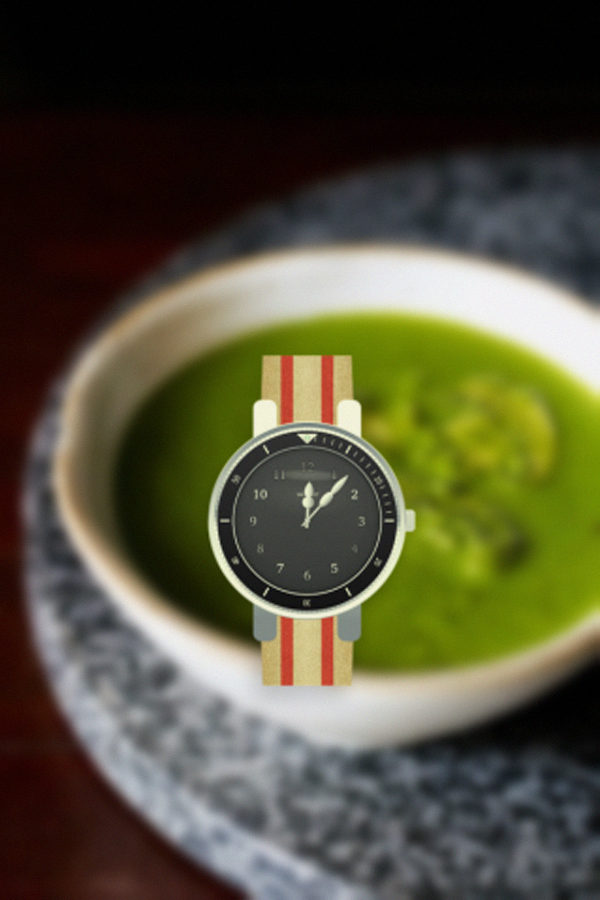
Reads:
{"hour": 12, "minute": 7}
